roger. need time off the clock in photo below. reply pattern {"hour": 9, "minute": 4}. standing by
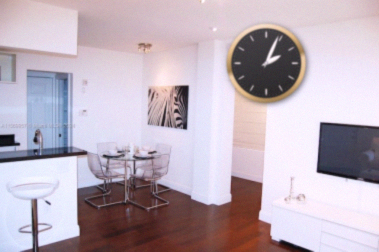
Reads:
{"hour": 2, "minute": 4}
